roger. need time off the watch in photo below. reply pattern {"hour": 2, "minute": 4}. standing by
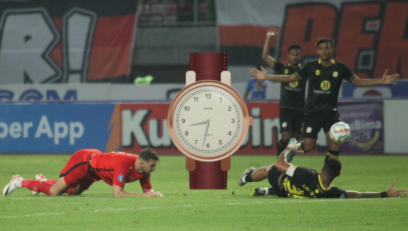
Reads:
{"hour": 8, "minute": 32}
